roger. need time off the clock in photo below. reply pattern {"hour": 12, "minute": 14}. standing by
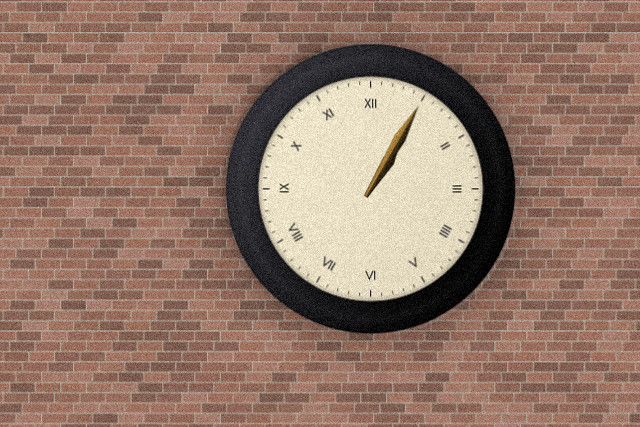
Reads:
{"hour": 1, "minute": 5}
